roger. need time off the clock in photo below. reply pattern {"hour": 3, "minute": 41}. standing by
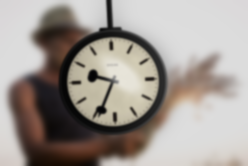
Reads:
{"hour": 9, "minute": 34}
